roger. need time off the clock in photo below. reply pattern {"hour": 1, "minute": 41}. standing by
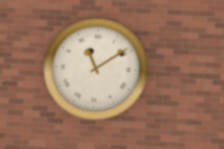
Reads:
{"hour": 11, "minute": 9}
